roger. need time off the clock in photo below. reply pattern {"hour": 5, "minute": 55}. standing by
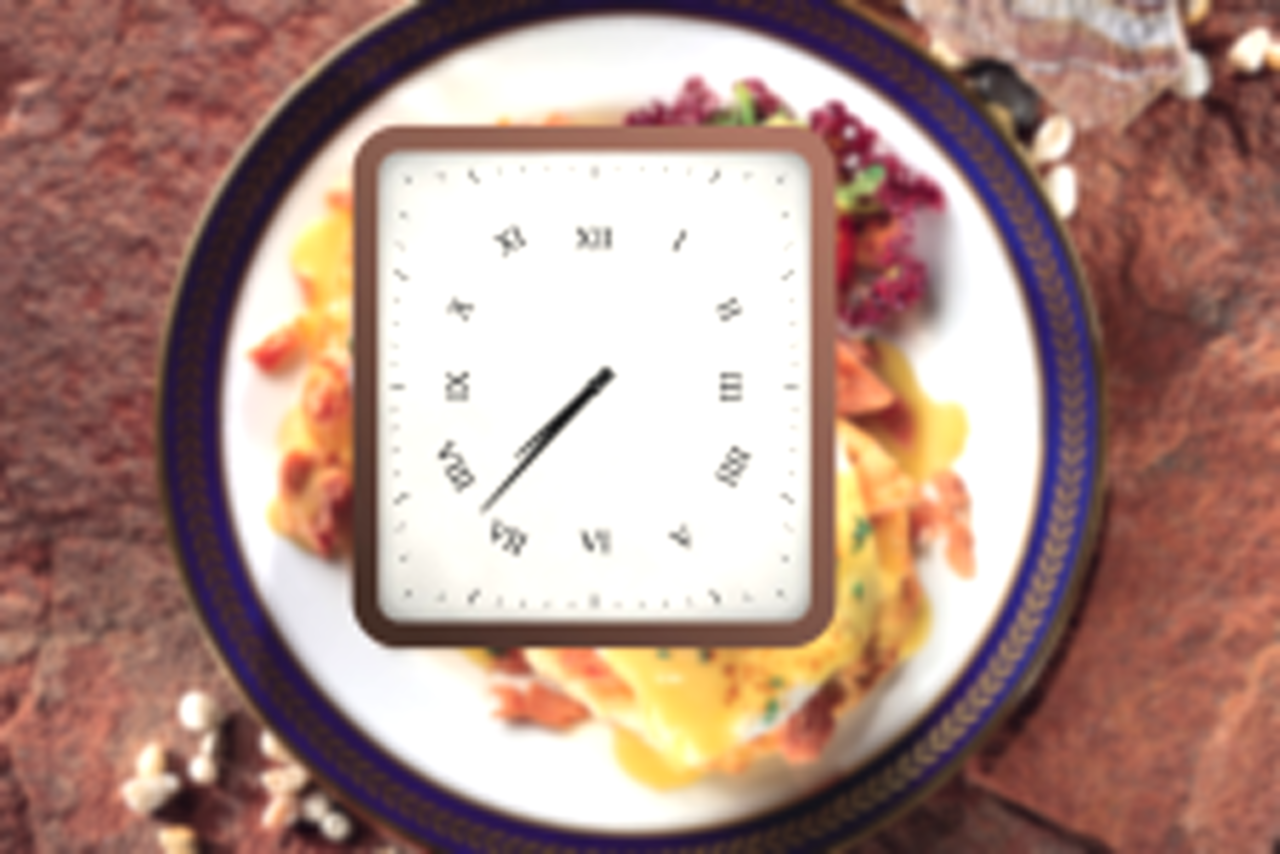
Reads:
{"hour": 7, "minute": 37}
